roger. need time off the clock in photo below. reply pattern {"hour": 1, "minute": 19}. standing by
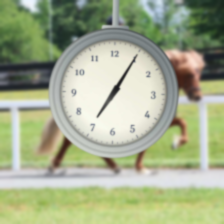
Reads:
{"hour": 7, "minute": 5}
